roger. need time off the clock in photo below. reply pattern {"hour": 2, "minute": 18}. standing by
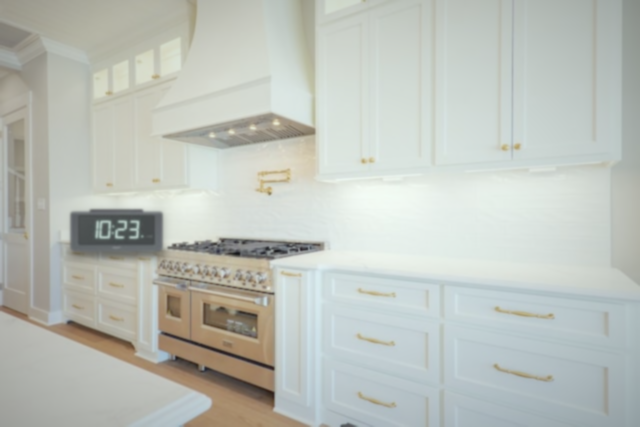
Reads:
{"hour": 10, "minute": 23}
